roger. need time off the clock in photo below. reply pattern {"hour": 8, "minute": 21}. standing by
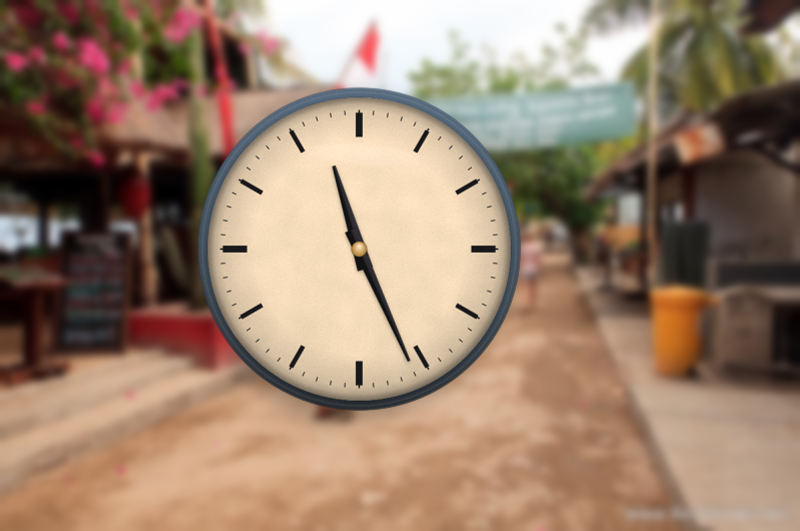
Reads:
{"hour": 11, "minute": 26}
